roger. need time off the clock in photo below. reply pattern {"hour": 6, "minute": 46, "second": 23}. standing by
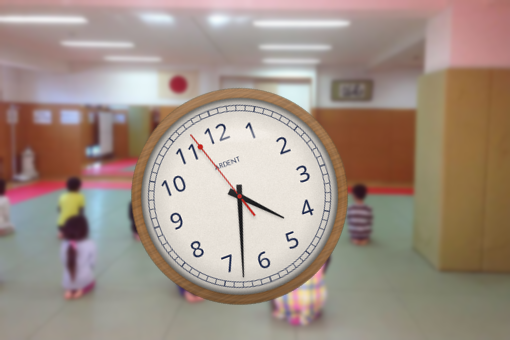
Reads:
{"hour": 4, "minute": 32, "second": 57}
